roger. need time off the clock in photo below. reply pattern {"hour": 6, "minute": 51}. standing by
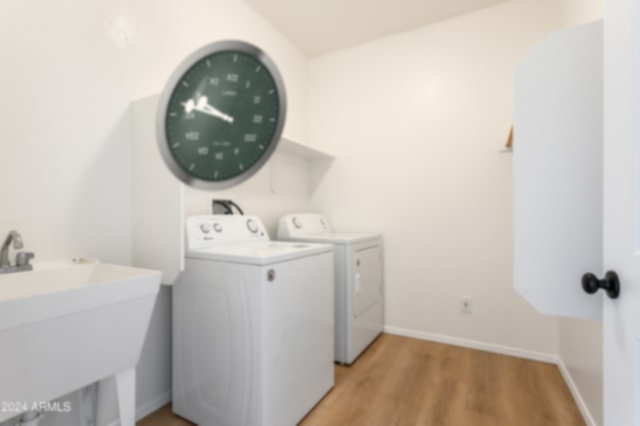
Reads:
{"hour": 9, "minute": 47}
